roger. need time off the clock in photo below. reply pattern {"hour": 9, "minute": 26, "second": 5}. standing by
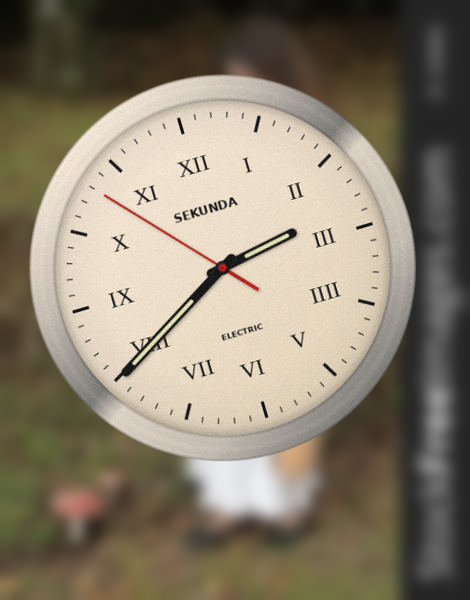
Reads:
{"hour": 2, "minute": 39, "second": 53}
